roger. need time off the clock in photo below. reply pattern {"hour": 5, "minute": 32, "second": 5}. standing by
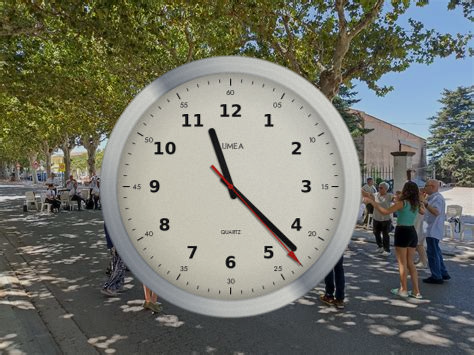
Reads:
{"hour": 11, "minute": 22, "second": 23}
